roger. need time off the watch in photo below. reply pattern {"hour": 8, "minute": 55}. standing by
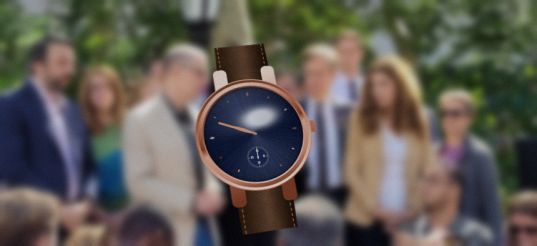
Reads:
{"hour": 9, "minute": 49}
